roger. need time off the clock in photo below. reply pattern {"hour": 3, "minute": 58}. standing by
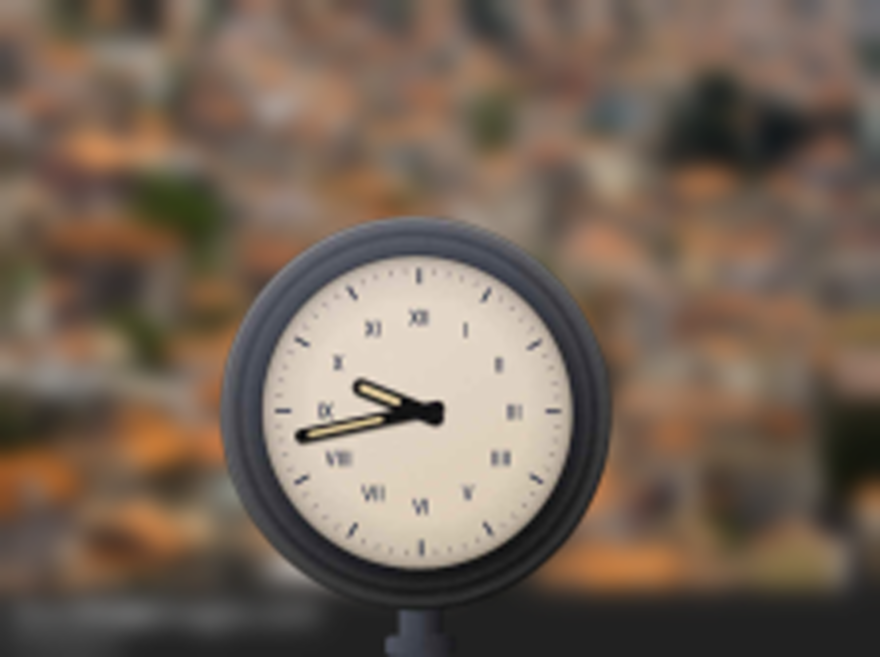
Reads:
{"hour": 9, "minute": 43}
